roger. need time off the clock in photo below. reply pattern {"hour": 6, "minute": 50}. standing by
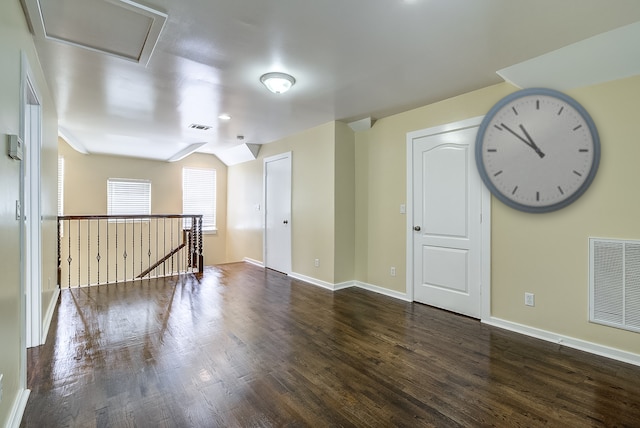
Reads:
{"hour": 10, "minute": 51}
